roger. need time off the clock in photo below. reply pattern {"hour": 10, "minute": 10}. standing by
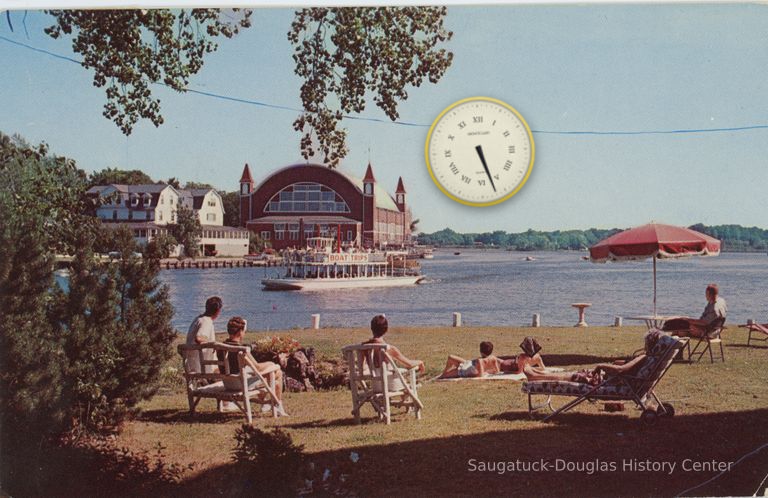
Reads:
{"hour": 5, "minute": 27}
